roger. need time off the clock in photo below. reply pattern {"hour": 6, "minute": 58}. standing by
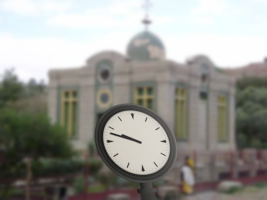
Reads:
{"hour": 9, "minute": 48}
